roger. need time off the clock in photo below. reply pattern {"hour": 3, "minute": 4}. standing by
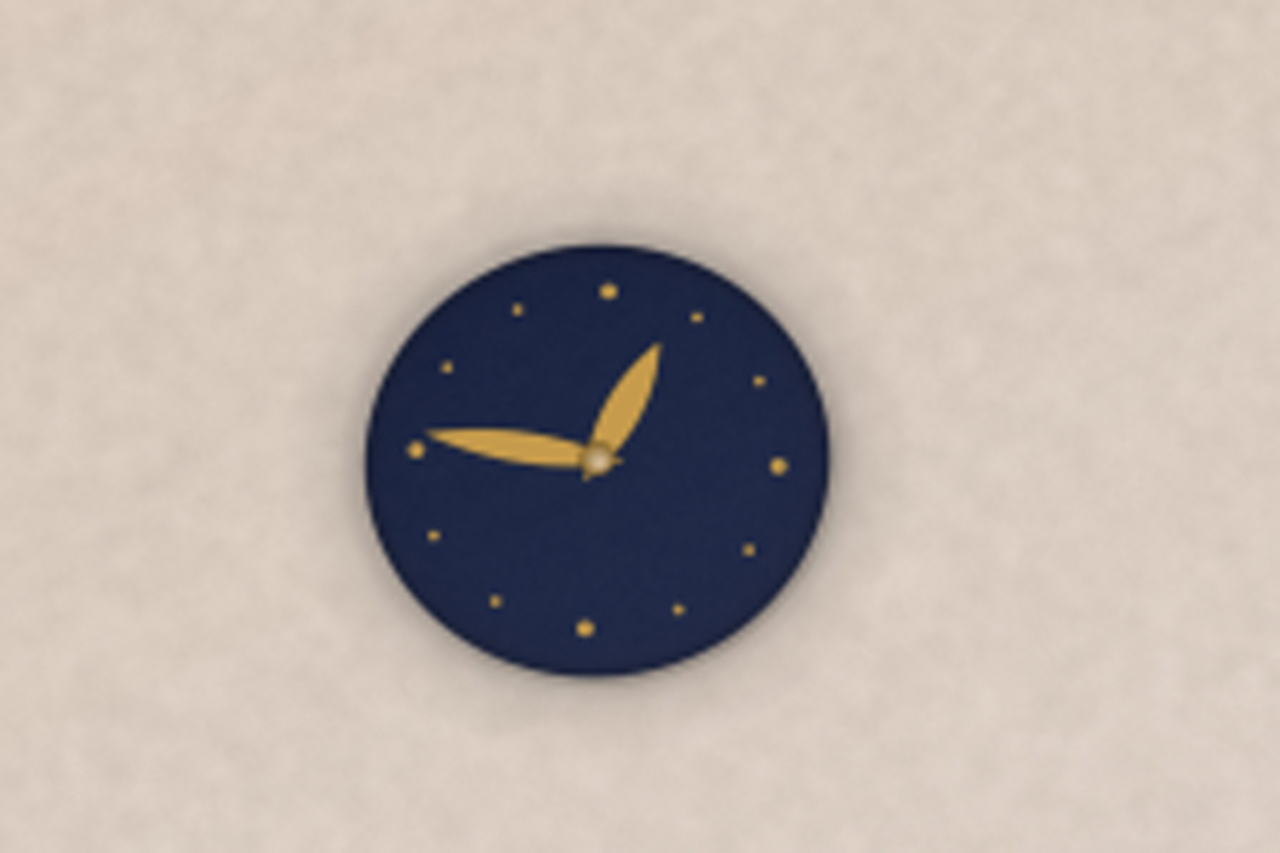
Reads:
{"hour": 12, "minute": 46}
